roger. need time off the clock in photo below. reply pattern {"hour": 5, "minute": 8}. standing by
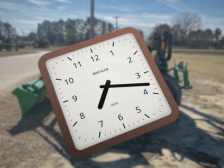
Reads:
{"hour": 7, "minute": 18}
